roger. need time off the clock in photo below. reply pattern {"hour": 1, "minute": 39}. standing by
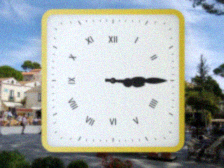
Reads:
{"hour": 3, "minute": 15}
